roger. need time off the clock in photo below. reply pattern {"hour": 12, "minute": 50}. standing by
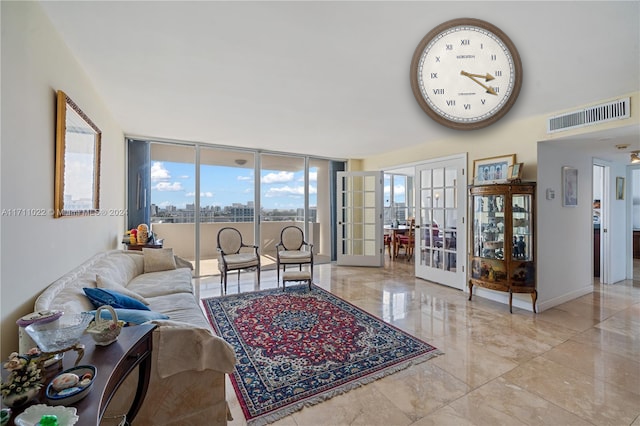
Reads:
{"hour": 3, "minute": 21}
